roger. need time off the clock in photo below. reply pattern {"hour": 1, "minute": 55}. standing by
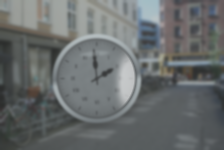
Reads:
{"hour": 1, "minute": 59}
